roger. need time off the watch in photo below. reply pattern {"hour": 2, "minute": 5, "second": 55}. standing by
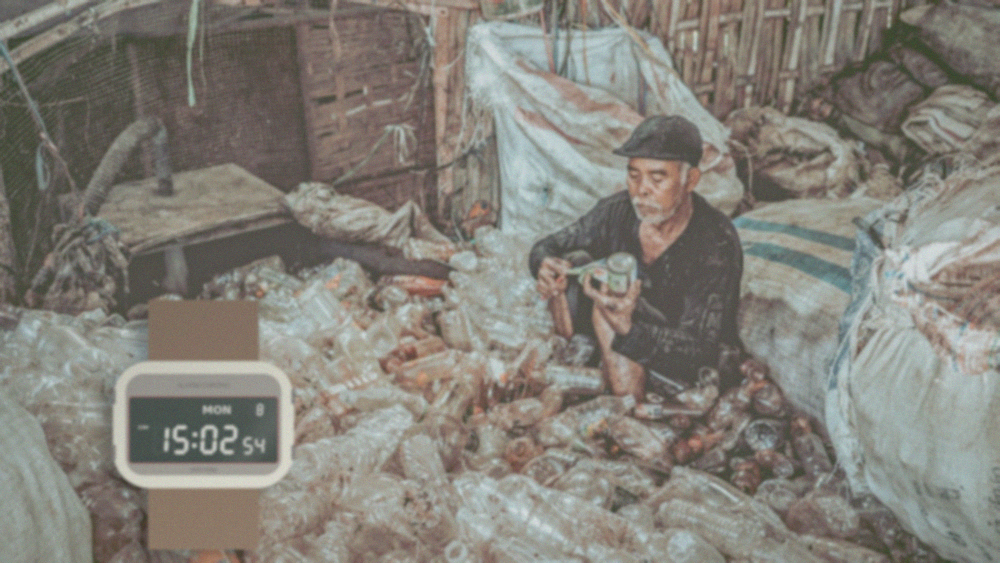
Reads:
{"hour": 15, "minute": 2, "second": 54}
